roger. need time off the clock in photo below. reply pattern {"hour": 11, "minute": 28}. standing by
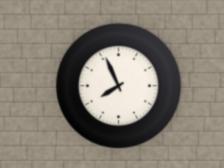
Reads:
{"hour": 7, "minute": 56}
